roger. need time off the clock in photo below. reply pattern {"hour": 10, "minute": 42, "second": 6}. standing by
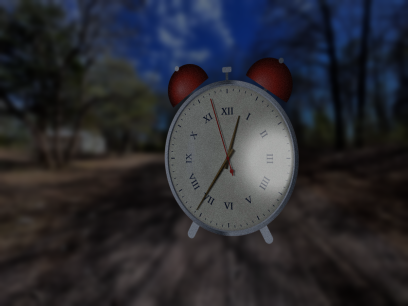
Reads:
{"hour": 12, "minute": 35, "second": 57}
